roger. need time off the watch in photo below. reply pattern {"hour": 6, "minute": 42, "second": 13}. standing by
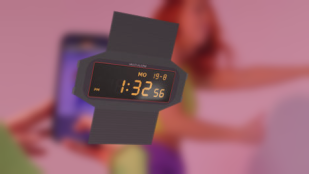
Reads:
{"hour": 1, "minute": 32, "second": 56}
